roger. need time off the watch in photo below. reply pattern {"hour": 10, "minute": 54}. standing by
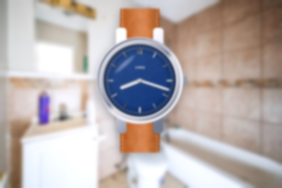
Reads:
{"hour": 8, "minute": 18}
